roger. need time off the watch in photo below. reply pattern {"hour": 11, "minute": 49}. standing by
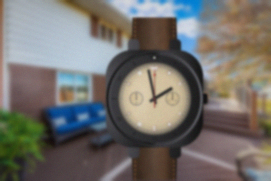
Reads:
{"hour": 1, "minute": 58}
